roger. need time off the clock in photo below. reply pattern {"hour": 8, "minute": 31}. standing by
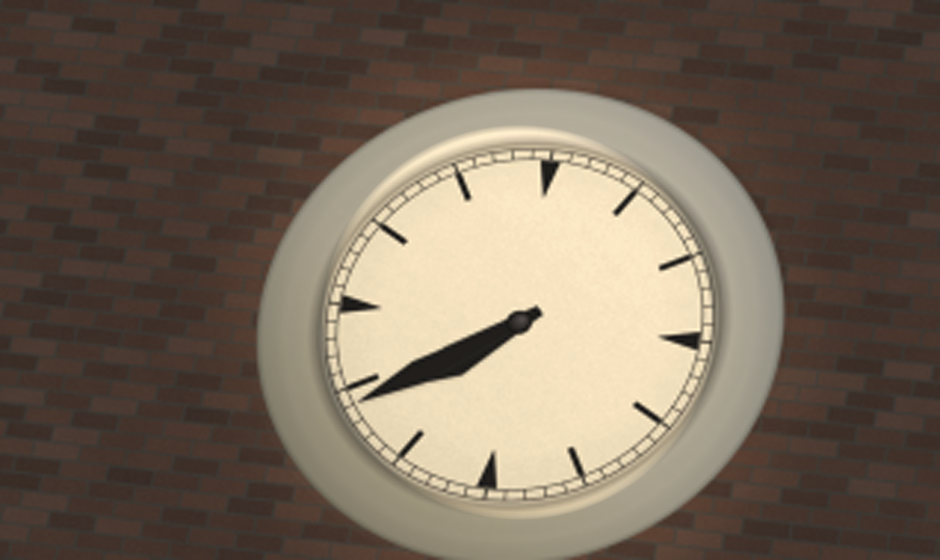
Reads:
{"hour": 7, "minute": 39}
